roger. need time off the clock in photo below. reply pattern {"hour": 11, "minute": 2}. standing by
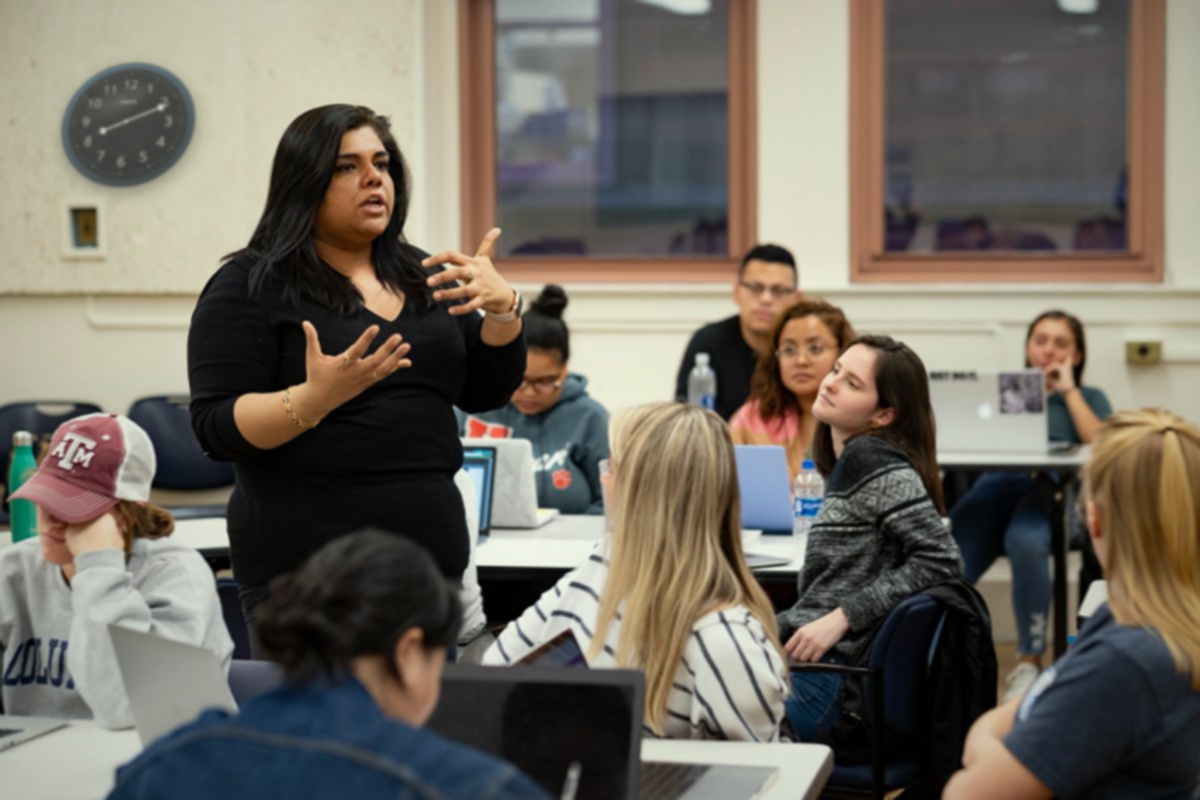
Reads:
{"hour": 8, "minute": 11}
